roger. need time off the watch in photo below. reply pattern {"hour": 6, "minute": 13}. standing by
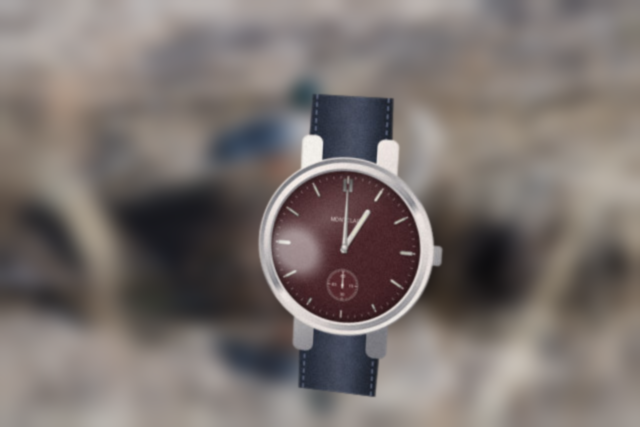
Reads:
{"hour": 1, "minute": 0}
